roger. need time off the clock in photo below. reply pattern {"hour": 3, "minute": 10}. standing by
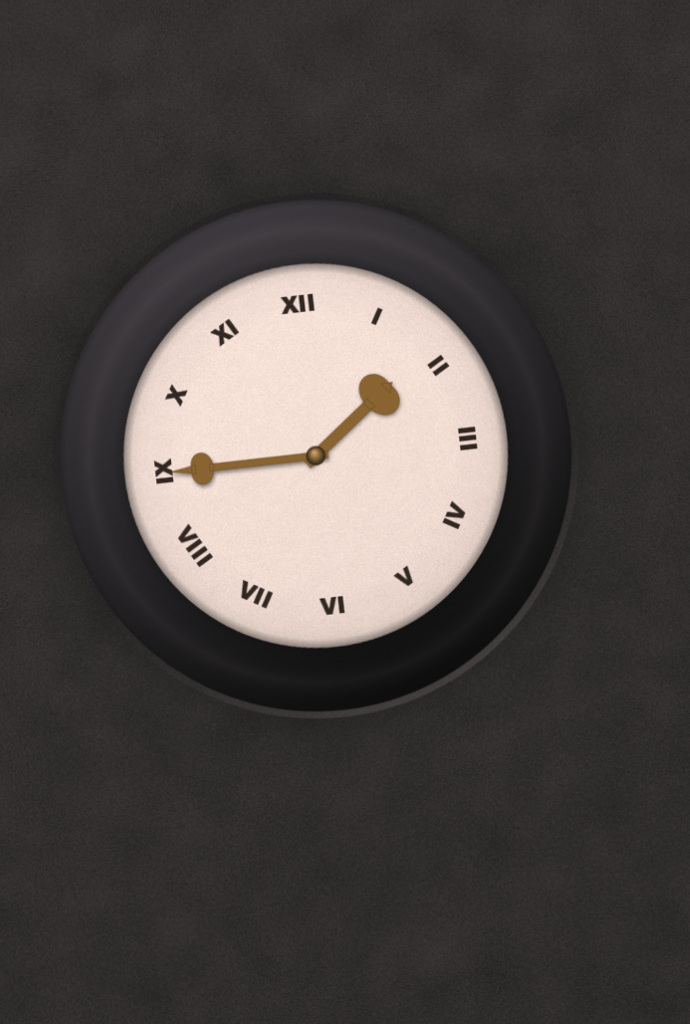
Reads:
{"hour": 1, "minute": 45}
